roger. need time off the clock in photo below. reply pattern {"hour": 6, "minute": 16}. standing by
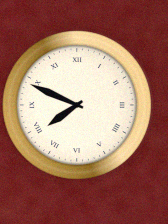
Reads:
{"hour": 7, "minute": 49}
